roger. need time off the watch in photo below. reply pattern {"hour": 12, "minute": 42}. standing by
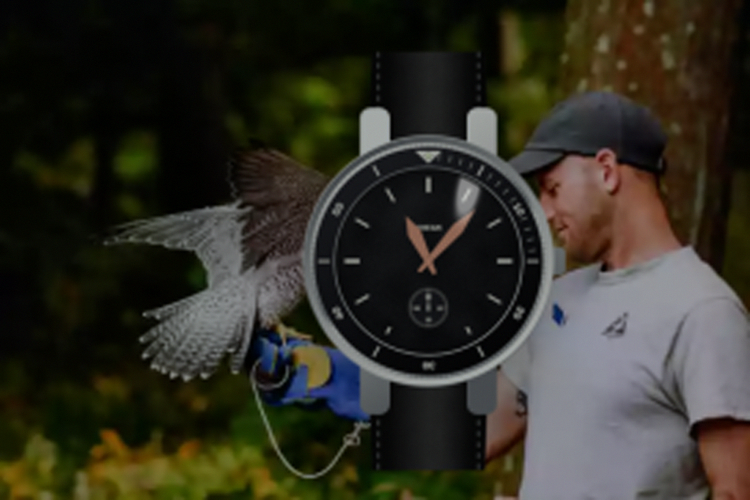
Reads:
{"hour": 11, "minute": 7}
